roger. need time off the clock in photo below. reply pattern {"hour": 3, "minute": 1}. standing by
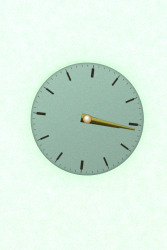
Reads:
{"hour": 3, "minute": 16}
